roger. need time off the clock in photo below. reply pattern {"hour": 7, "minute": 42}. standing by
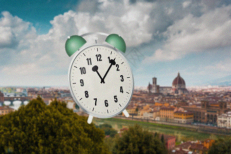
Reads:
{"hour": 11, "minute": 7}
